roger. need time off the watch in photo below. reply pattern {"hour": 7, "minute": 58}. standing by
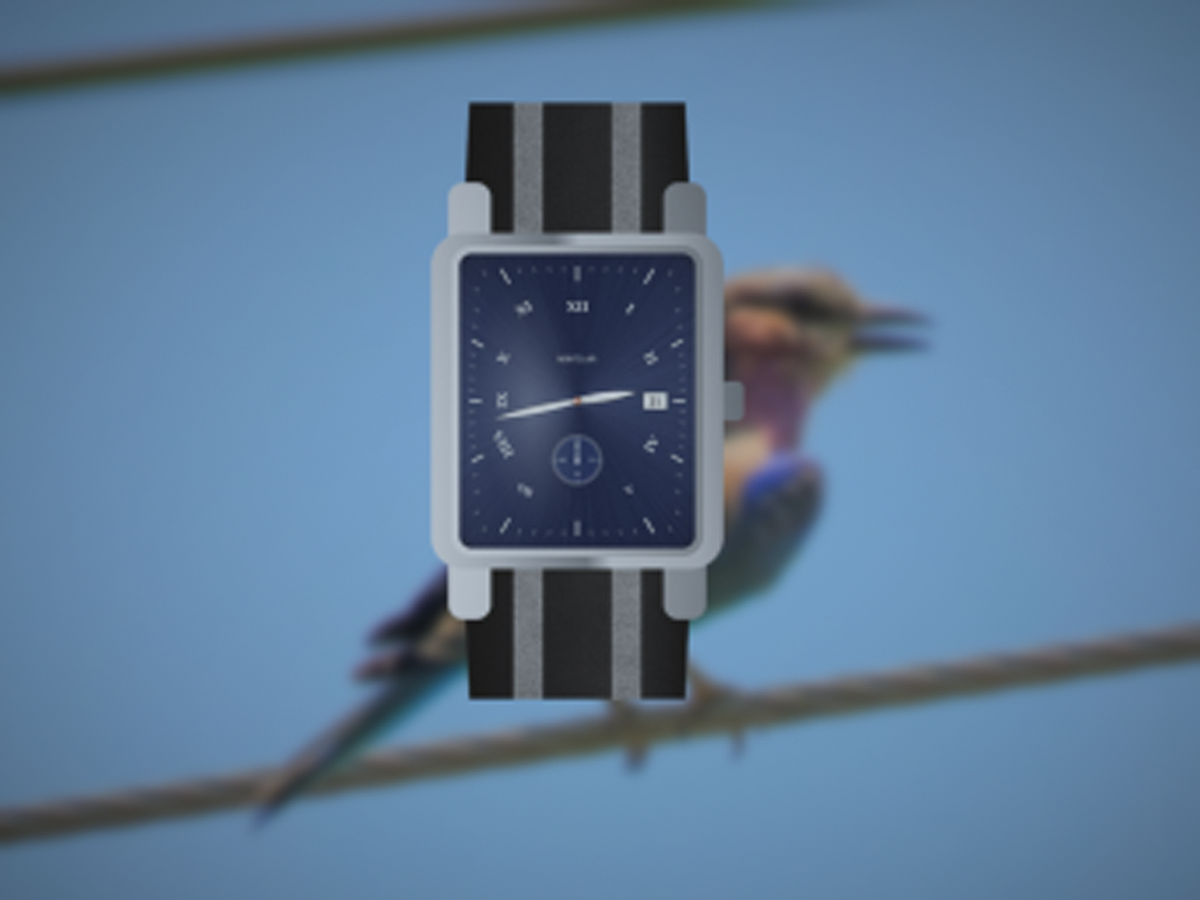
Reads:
{"hour": 2, "minute": 43}
